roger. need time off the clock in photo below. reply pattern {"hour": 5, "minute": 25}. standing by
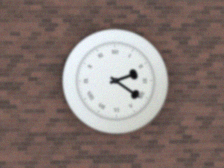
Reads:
{"hour": 2, "minute": 21}
